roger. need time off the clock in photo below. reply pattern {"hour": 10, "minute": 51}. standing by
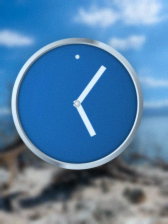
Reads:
{"hour": 5, "minute": 6}
